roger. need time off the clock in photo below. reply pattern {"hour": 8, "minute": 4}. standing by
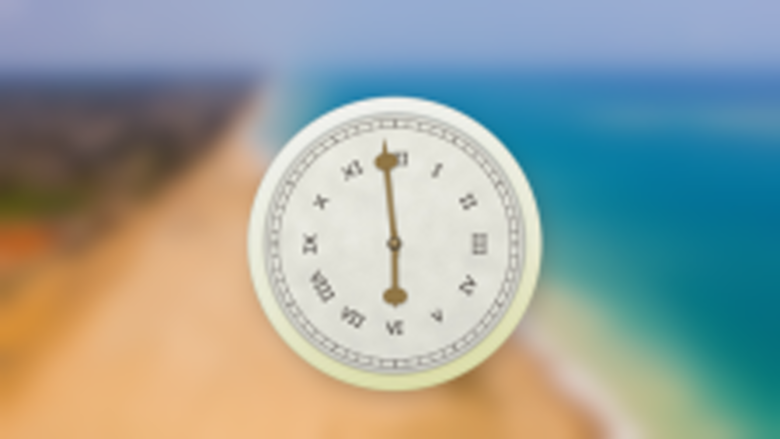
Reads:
{"hour": 5, "minute": 59}
